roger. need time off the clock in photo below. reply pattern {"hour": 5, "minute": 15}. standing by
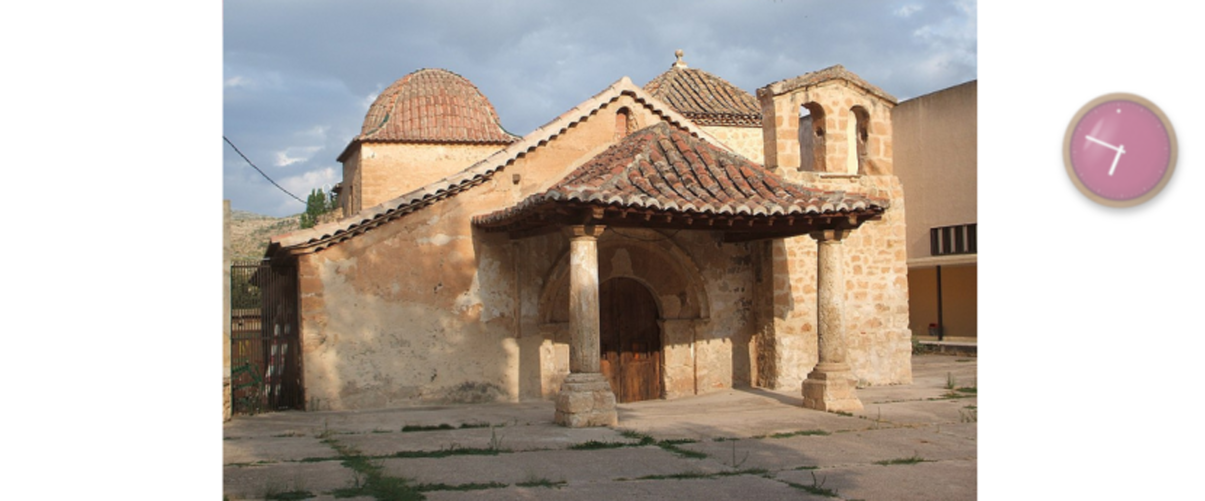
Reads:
{"hour": 6, "minute": 49}
